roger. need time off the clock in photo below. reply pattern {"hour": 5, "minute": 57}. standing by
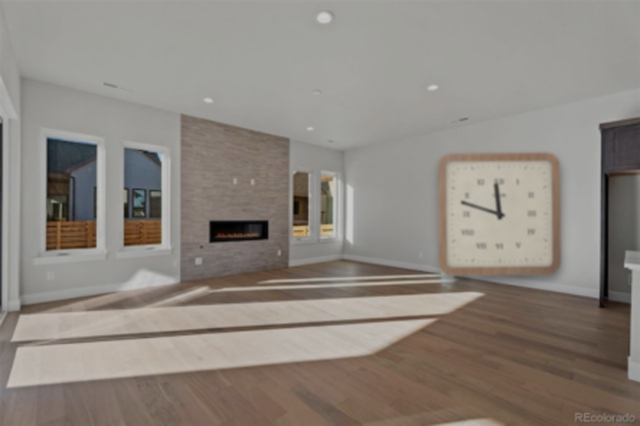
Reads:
{"hour": 11, "minute": 48}
